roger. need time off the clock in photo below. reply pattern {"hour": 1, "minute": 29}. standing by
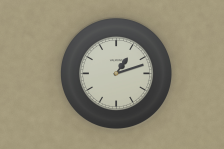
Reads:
{"hour": 1, "minute": 12}
